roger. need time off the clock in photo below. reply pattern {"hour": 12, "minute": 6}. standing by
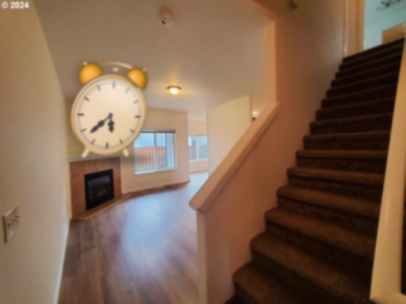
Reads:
{"hour": 5, "minute": 38}
